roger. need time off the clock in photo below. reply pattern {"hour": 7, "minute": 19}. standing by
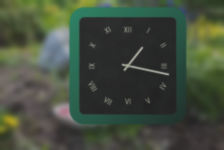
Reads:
{"hour": 1, "minute": 17}
